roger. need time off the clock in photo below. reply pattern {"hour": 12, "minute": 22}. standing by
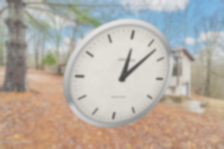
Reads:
{"hour": 12, "minute": 7}
